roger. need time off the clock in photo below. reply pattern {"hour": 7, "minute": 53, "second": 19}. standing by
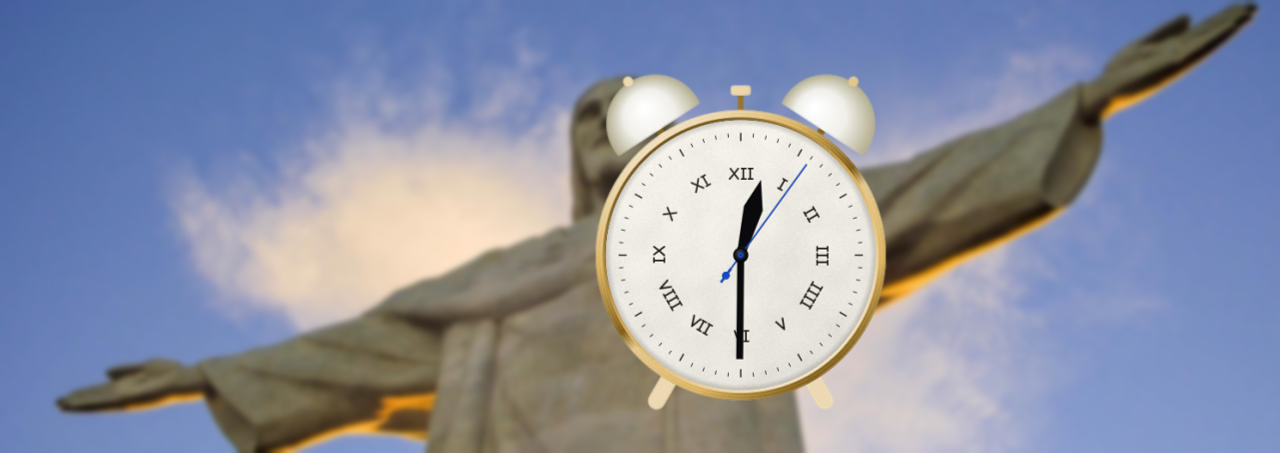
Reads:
{"hour": 12, "minute": 30, "second": 6}
